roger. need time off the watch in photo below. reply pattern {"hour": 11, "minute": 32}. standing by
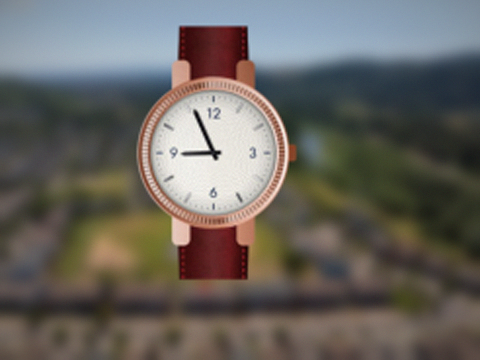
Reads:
{"hour": 8, "minute": 56}
